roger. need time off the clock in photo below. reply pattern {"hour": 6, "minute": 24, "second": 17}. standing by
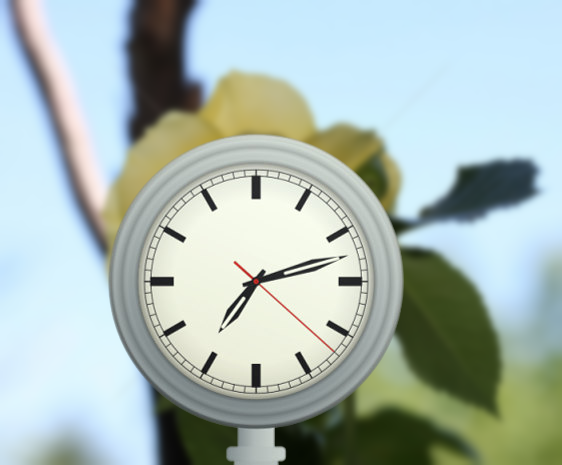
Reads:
{"hour": 7, "minute": 12, "second": 22}
